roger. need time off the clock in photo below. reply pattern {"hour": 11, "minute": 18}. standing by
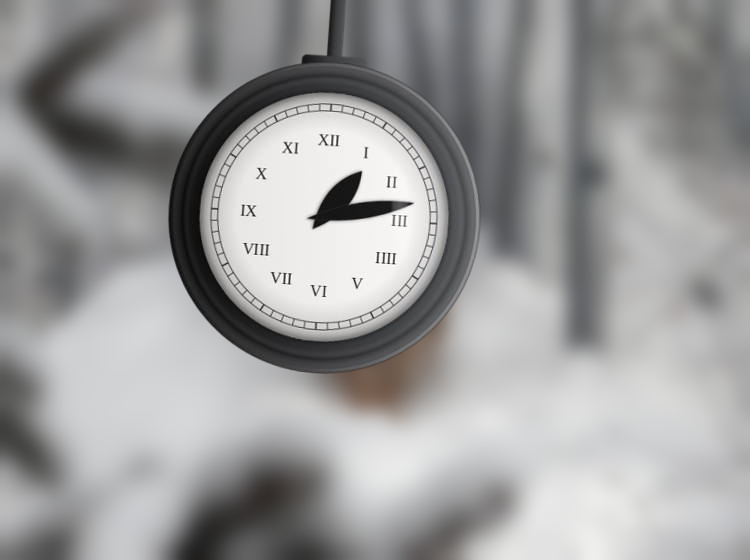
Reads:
{"hour": 1, "minute": 13}
